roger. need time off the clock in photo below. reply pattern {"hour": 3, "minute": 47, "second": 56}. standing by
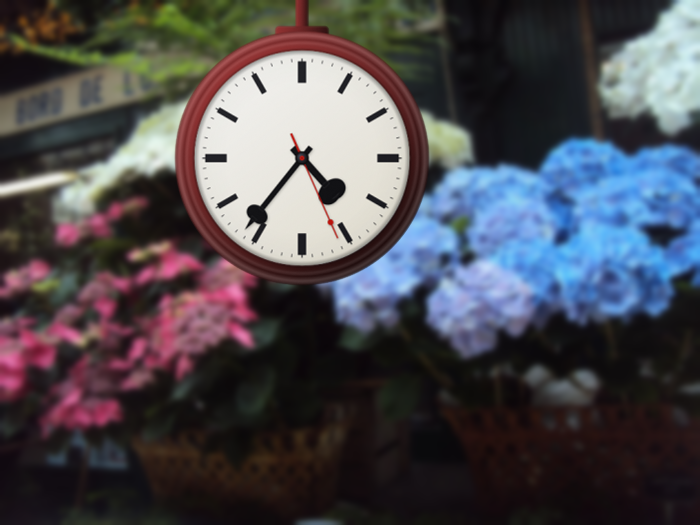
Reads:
{"hour": 4, "minute": 36, "second": 26}
